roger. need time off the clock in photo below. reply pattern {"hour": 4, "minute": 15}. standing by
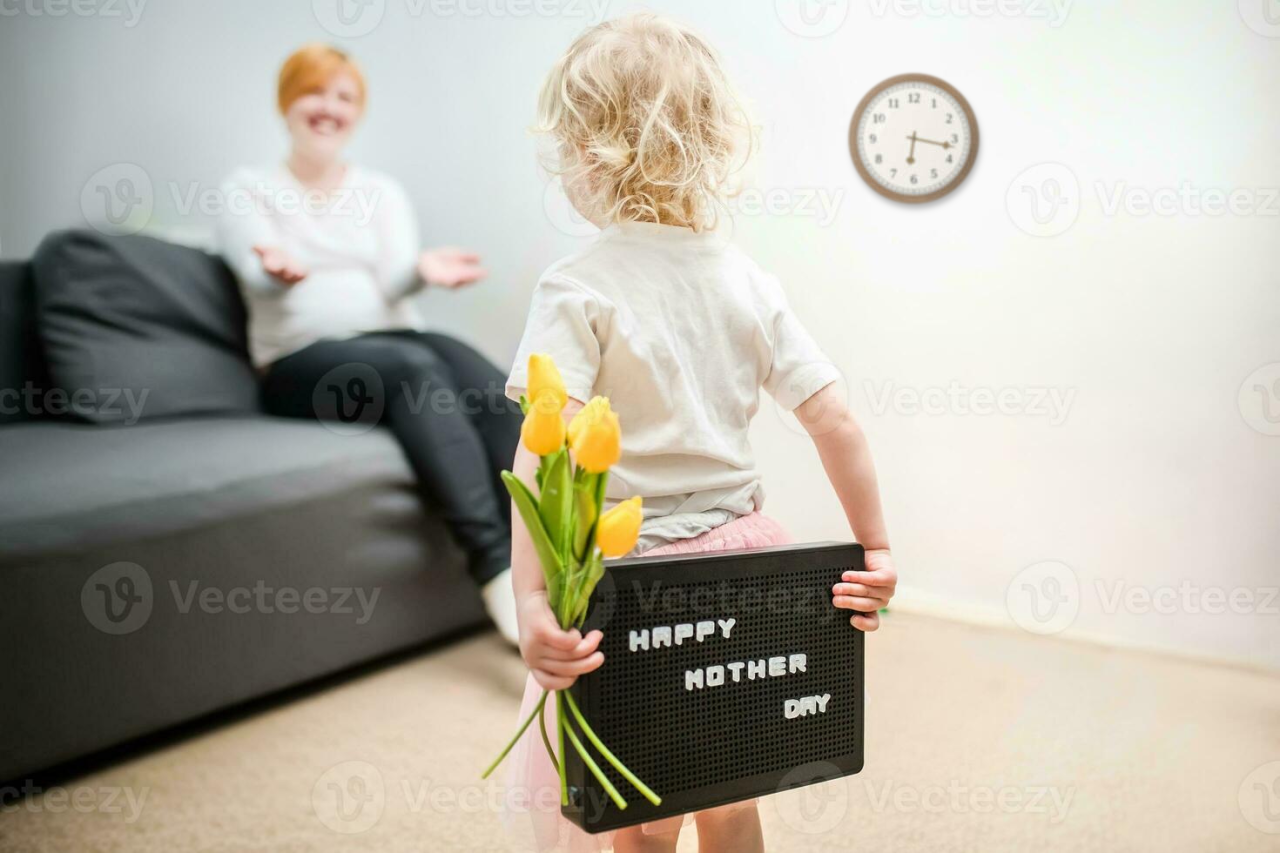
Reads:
{"hour": 6, "minute": 17}
